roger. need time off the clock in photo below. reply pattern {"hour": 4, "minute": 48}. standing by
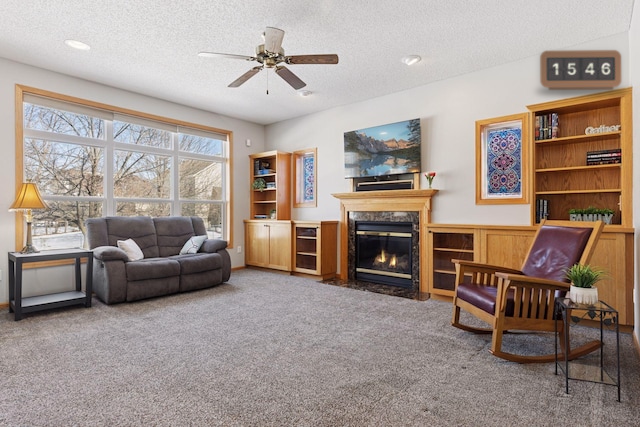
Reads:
{"hour": 15, "minute": 46}
